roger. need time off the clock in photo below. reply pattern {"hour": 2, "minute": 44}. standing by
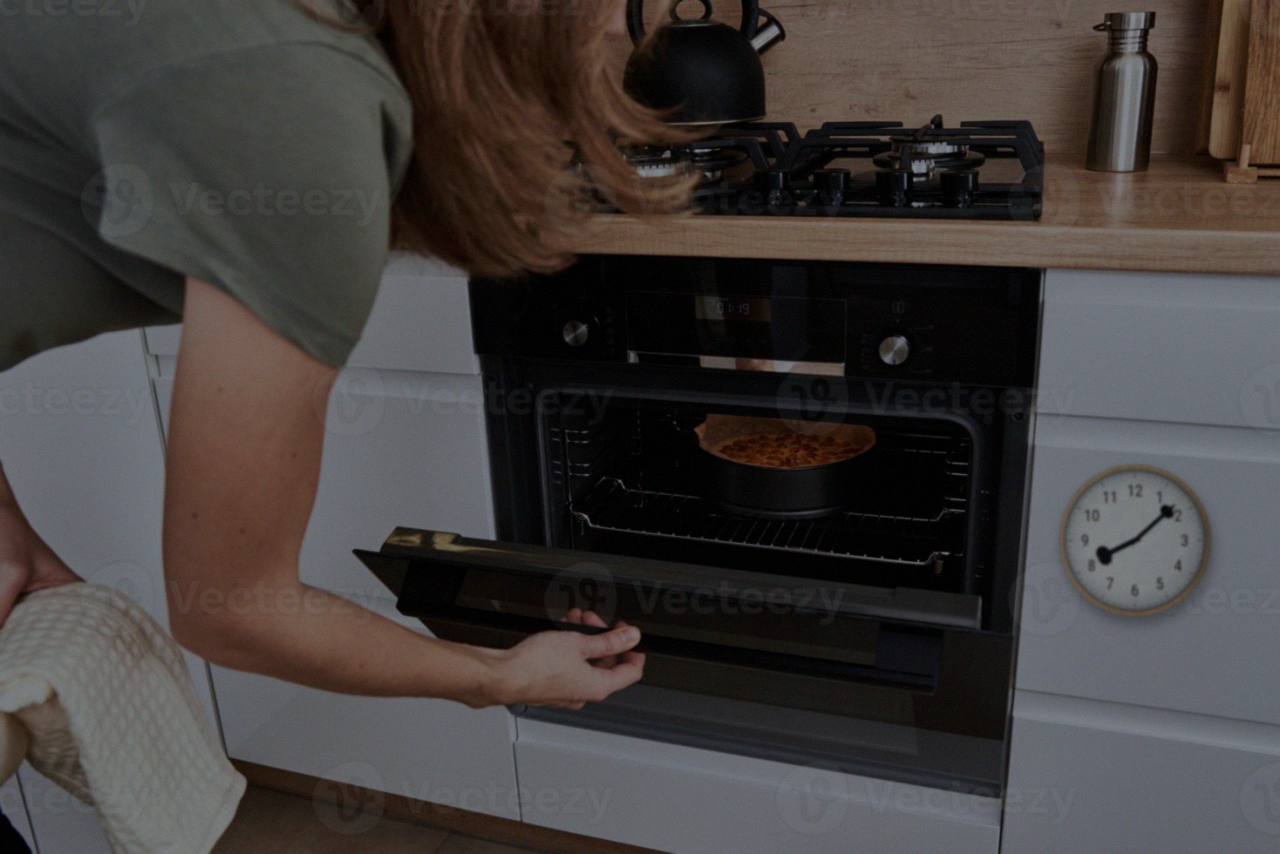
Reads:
{"hour": 8, "minute": 8}
